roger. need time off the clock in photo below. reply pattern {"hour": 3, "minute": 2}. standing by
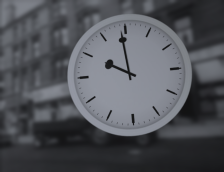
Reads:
{"hour": 9, "minute": 59}
